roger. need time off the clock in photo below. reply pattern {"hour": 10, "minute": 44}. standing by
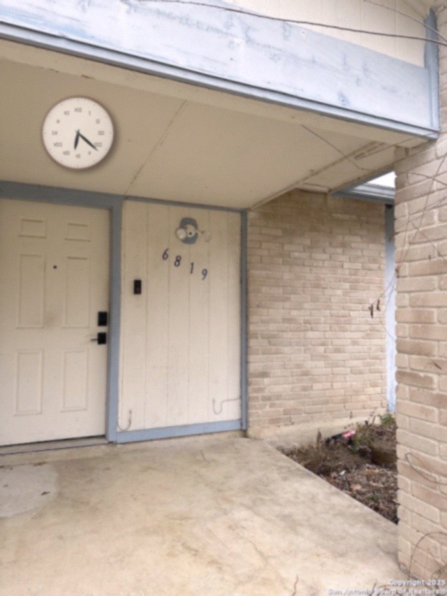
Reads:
{"hour": 6, "minute": 22}
